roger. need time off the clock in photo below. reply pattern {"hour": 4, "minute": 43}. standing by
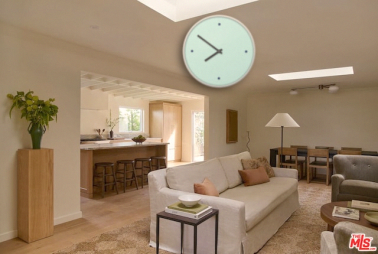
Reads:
{"hour": 7, "minute": 51}
